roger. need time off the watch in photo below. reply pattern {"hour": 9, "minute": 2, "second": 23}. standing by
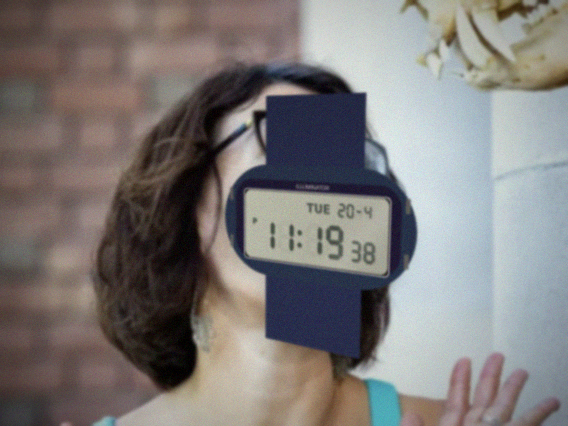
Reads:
{"hour": 11, "minute": 19, "second": 38}
